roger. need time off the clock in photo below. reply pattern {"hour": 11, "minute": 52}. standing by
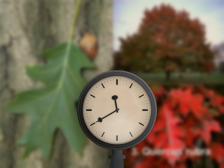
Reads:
{"hour": 11, "minute": 40}
